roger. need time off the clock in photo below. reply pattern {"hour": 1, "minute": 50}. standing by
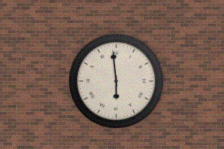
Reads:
{"hour": 5, "minute": 59}
